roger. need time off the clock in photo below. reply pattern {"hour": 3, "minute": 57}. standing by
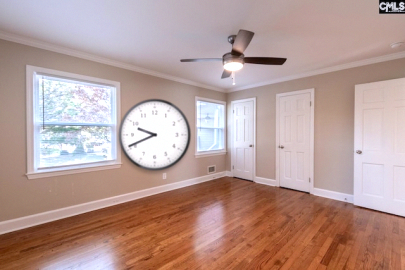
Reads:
{"hour": 9, "minute": 41}
